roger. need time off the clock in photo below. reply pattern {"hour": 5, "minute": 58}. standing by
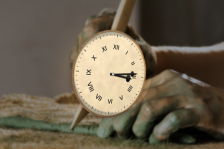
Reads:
{"hour": 3, "minute": 14}
